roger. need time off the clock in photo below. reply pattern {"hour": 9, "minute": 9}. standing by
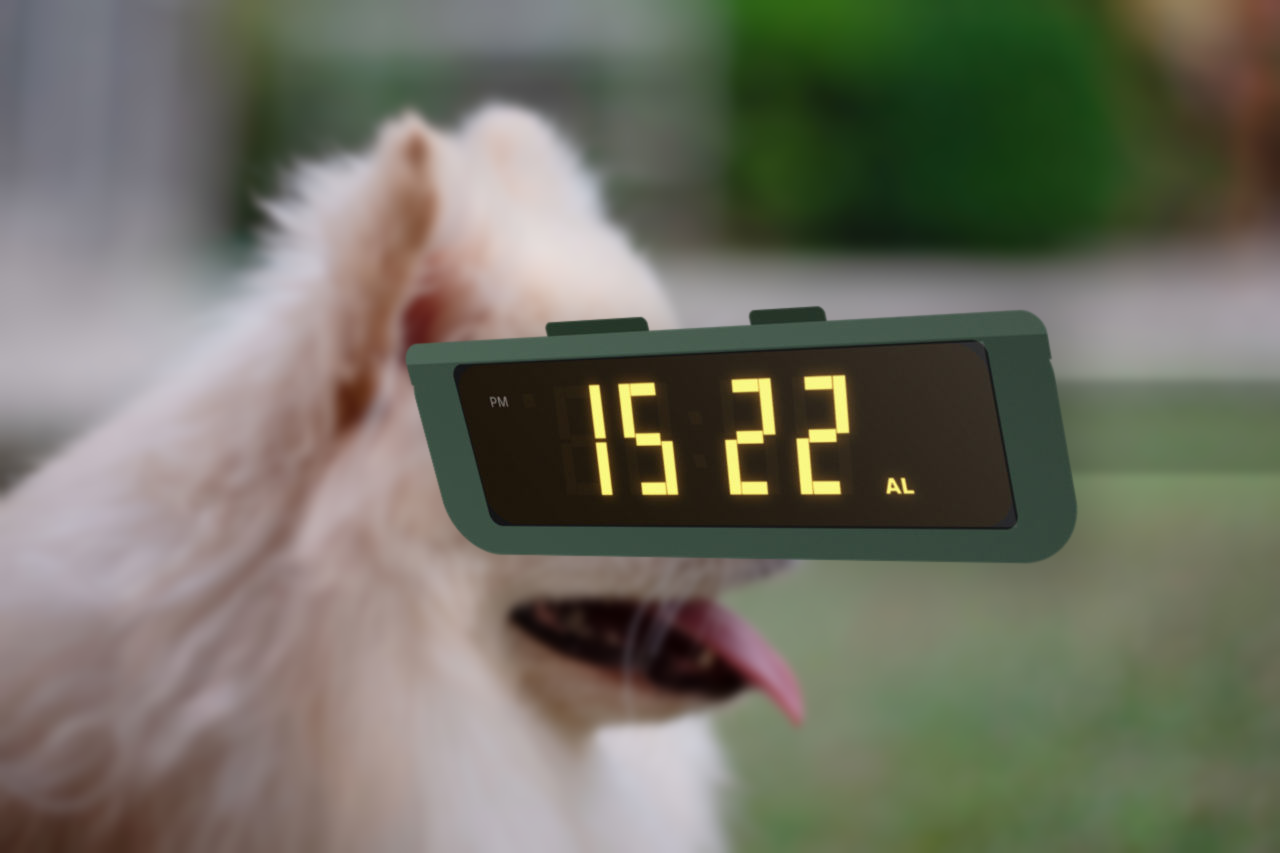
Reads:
{"hour": 15, "minute": 22}
